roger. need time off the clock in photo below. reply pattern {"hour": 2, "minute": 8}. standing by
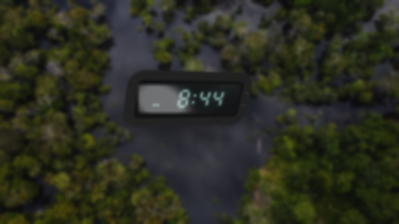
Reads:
{"hour": 8, "minute": 44}
